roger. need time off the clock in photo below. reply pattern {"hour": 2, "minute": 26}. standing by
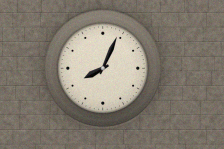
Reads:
{"hour": 8, "minute": 4}
